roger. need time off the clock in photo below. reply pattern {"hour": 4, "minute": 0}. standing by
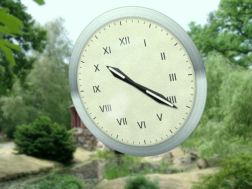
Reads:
{"hour": 10, "minute": 21}
